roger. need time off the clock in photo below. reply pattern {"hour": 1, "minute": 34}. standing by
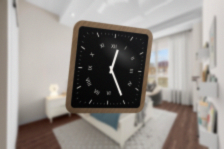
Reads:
{"hour": 12, "minute": 25}
